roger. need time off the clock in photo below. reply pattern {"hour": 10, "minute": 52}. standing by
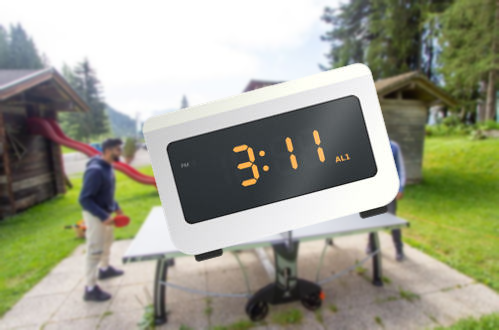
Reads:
{"hour": 3, "minute": 11}
